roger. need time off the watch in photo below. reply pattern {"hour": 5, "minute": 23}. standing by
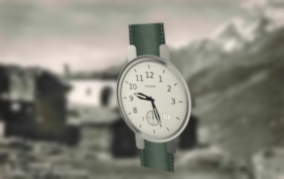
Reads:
{"hour": 9, "minute": 27}
